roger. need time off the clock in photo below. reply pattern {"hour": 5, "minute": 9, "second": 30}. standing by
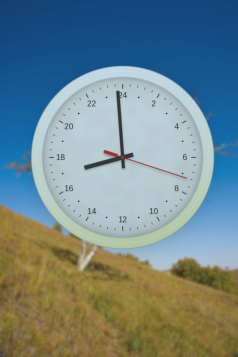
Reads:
{"hour": 16, "minute": 59, "second": 18}
